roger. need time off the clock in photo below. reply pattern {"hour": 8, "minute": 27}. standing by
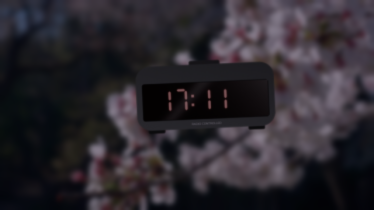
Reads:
{"hour": 17, "minute": 11}
